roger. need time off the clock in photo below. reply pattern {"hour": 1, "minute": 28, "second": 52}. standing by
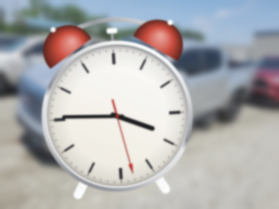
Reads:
{"hour": 3, "minute": 45, "second": 28}
